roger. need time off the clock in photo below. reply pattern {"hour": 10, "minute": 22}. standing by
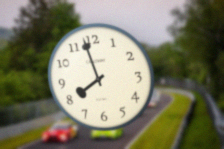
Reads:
{"hour": 7, "minute": 58}
